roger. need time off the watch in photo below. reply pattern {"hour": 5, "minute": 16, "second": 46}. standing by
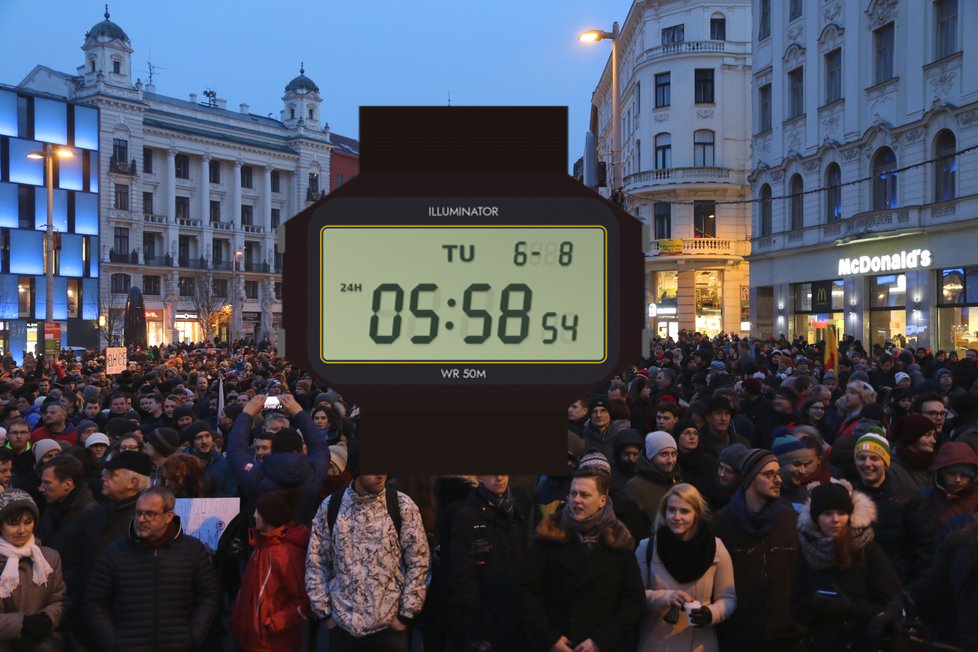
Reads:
{"hour": 5, "minute": 58, "second": 54}
